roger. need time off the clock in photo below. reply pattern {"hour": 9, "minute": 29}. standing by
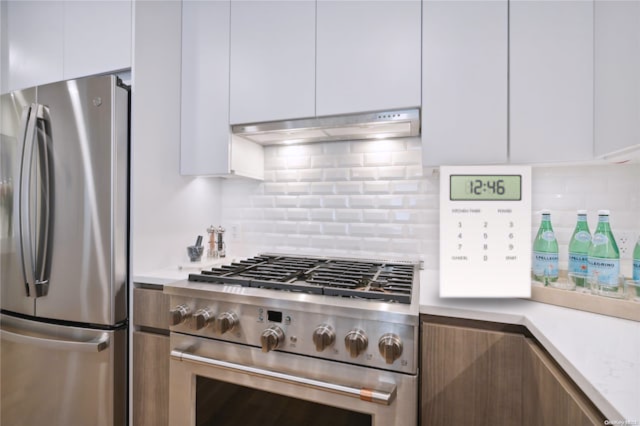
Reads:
{"hour": 12, "minute": 46}
